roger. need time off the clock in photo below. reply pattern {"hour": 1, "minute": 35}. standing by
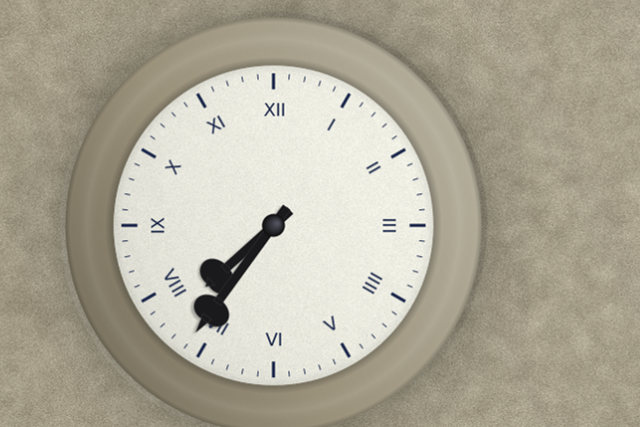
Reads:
{"hour": 7, "minute": 36}
